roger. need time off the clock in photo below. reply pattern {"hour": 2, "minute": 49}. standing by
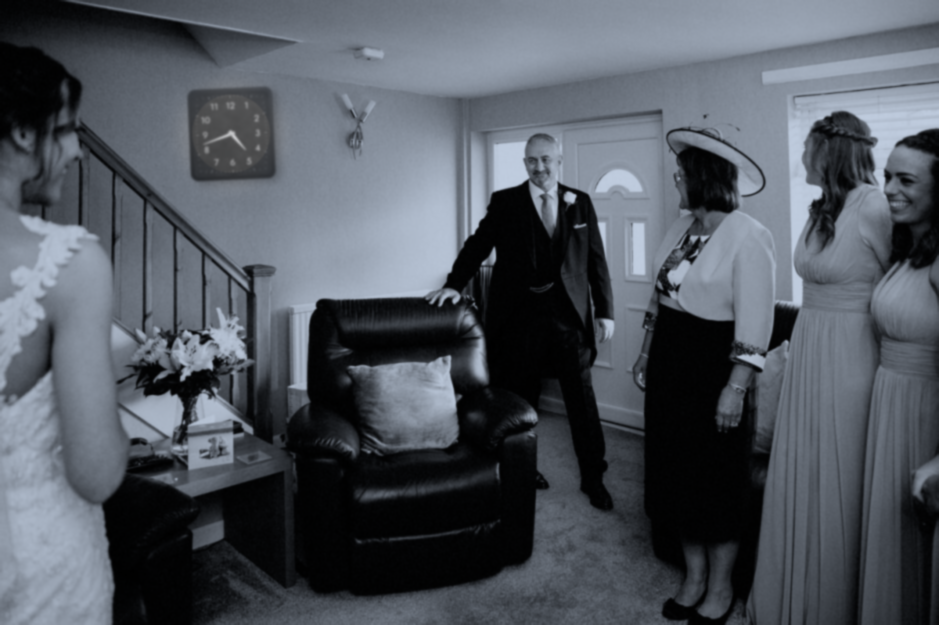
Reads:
{"hour": 4, "minute": 42}
